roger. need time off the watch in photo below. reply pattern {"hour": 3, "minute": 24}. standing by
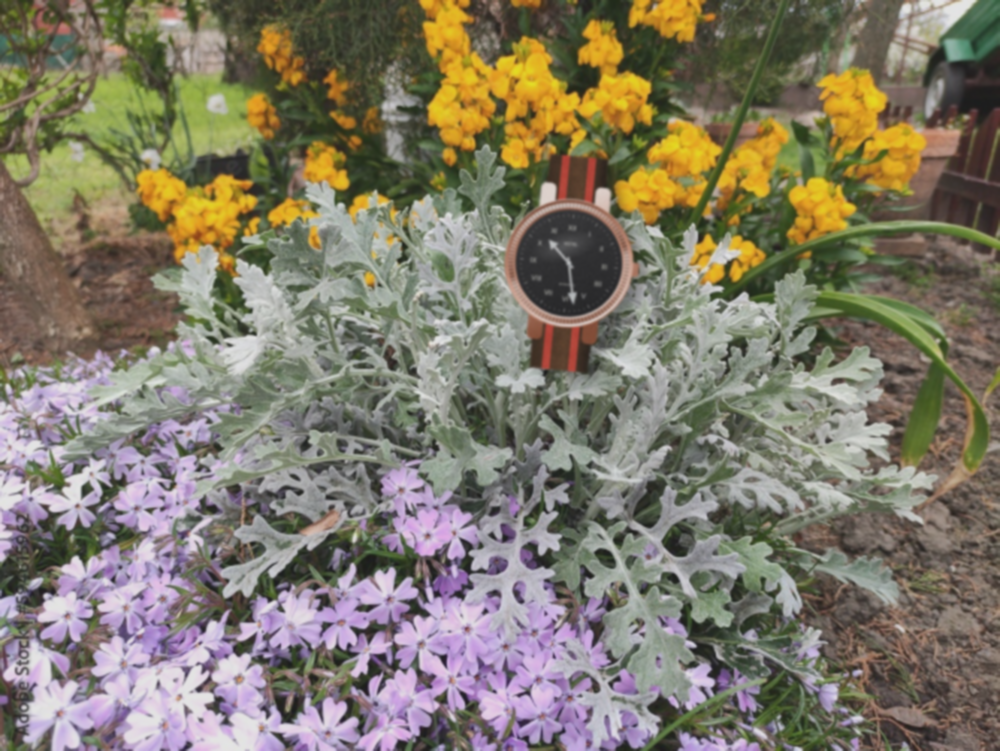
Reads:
{"hour": 10, "minute": 28}
